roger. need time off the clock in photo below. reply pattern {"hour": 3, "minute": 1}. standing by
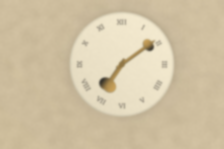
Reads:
{"hour": 7, "minute": 9}
